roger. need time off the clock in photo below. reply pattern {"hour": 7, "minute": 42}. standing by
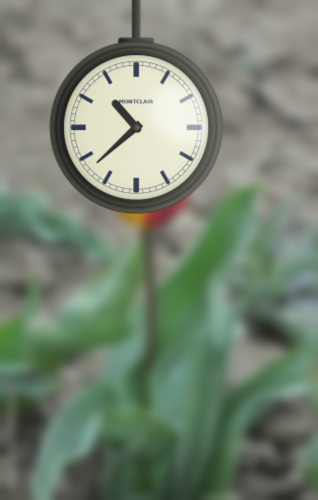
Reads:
{"hour": 10, "minute": 38}
